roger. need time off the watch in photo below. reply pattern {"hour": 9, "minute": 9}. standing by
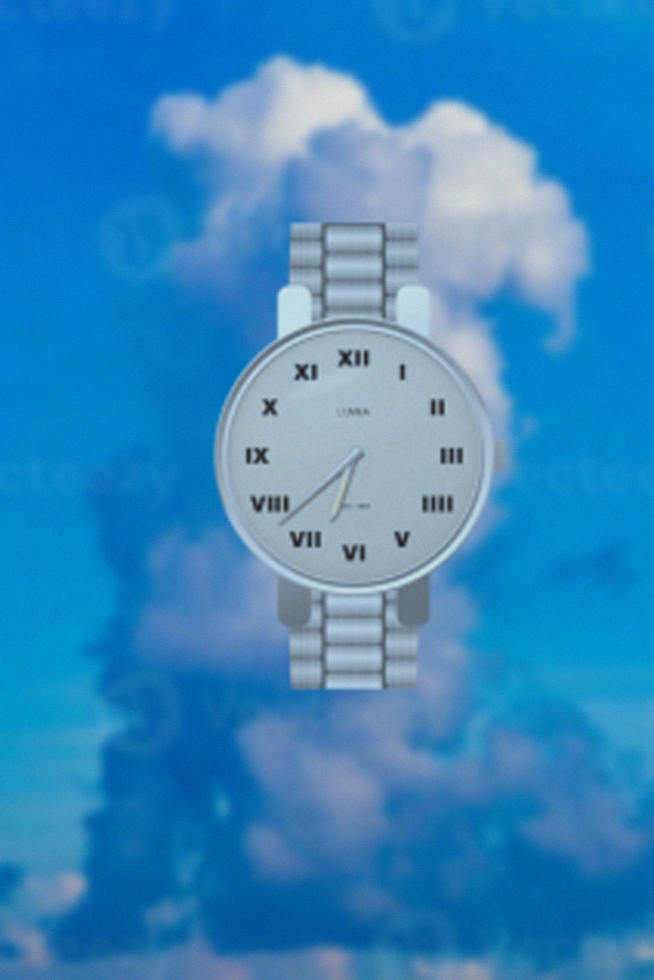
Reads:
{"hour": 6, "minute": 38}
